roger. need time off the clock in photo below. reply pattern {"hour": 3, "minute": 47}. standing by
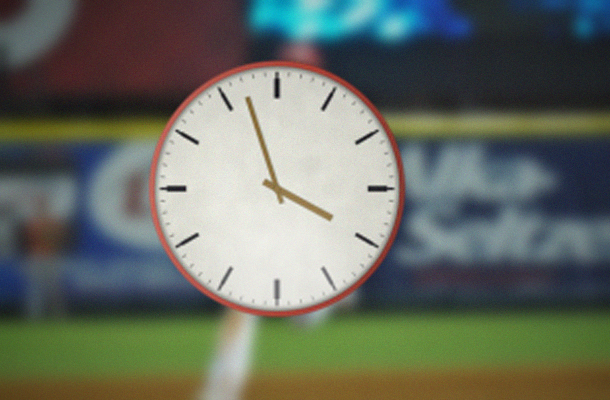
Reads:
{"hour": 3, "minute": 57}
